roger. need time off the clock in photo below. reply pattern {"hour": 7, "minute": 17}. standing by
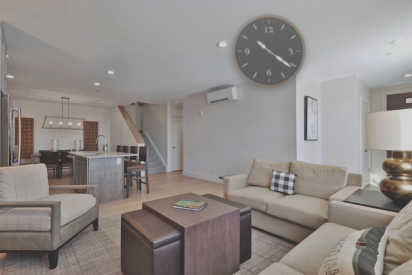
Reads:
{"hour": 10, "minute": 21}
